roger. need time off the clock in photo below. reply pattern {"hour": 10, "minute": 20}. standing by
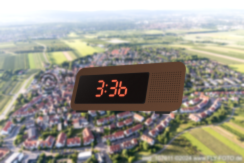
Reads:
{"hour": 3, "minute": 36}
